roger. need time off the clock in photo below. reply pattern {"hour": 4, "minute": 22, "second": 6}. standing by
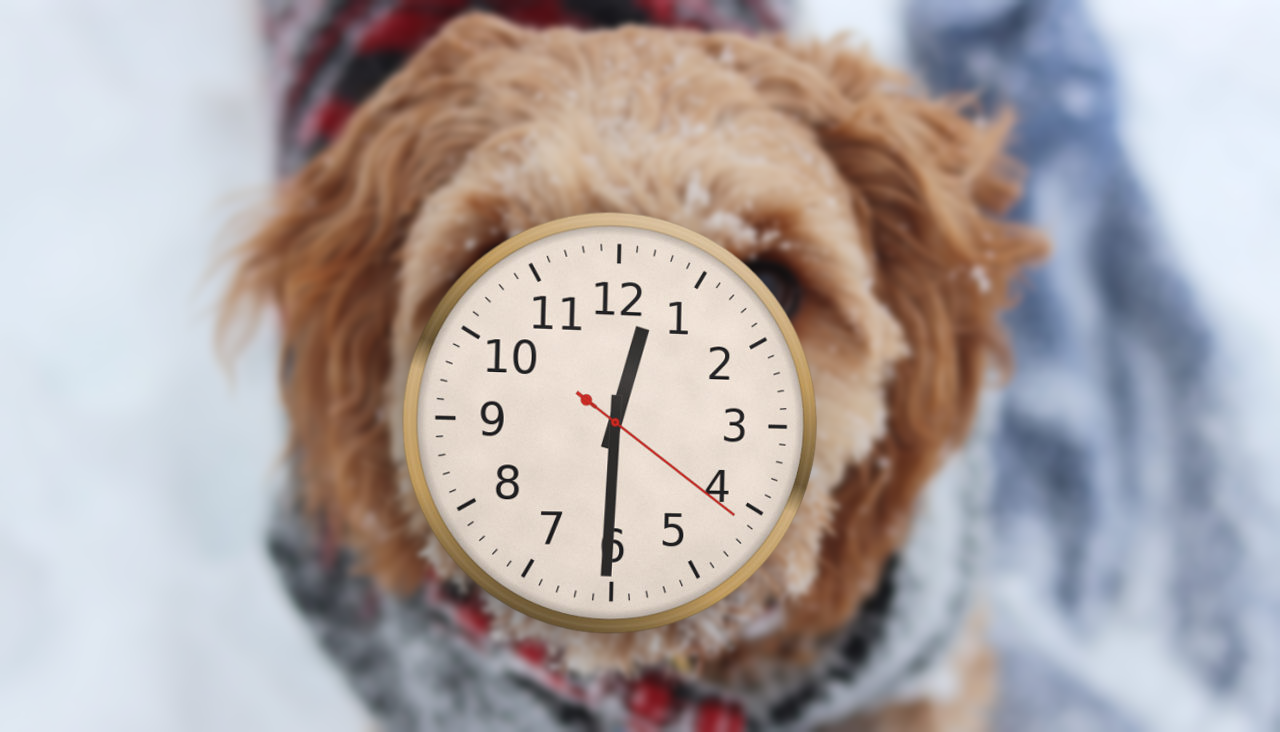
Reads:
{"hour": 12, "minute": 30, "second": 21}
